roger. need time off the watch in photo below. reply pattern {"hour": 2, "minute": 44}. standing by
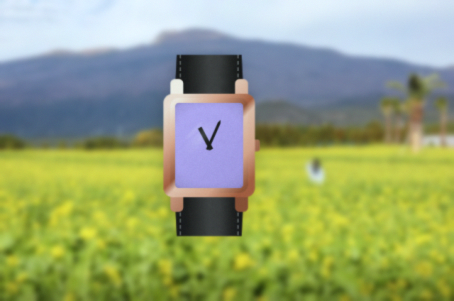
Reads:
{"hour": 11, "minute": 4}
